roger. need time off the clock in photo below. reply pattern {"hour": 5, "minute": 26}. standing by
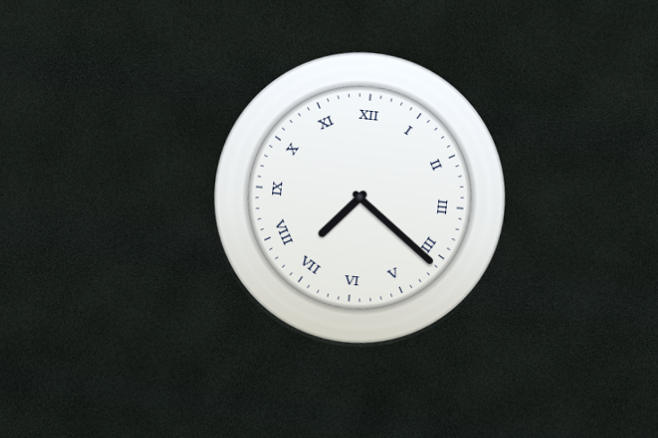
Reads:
{"hour": 7, "minute": 21}
